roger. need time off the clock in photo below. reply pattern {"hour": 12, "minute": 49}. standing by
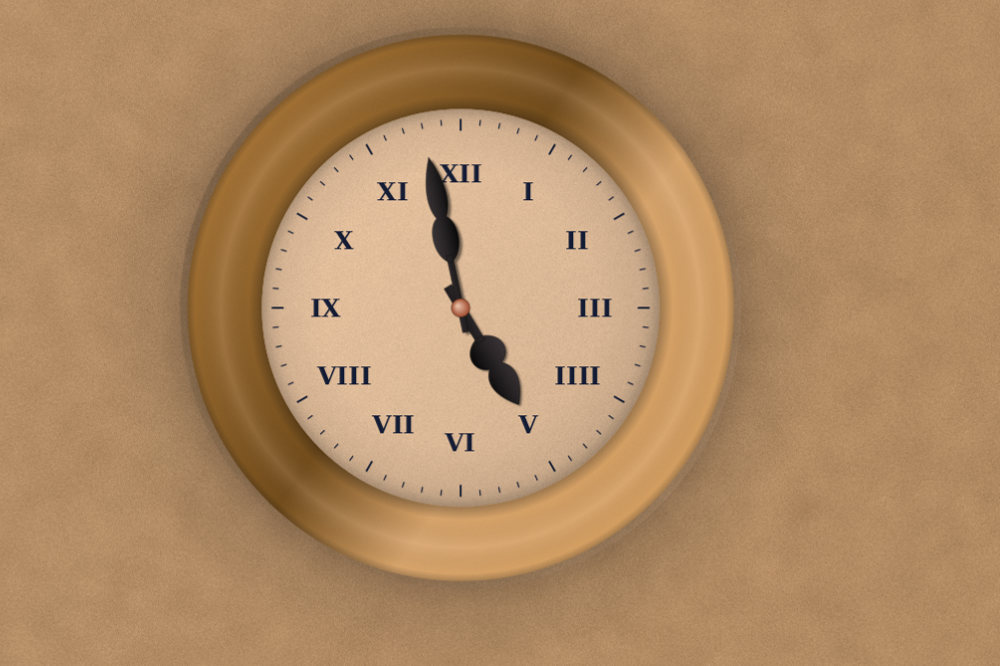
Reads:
{"hour": 4, "minute": 58}
